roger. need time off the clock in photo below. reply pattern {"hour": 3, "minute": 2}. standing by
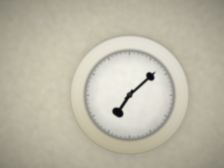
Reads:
{"hour": 7, "minute": 8}
